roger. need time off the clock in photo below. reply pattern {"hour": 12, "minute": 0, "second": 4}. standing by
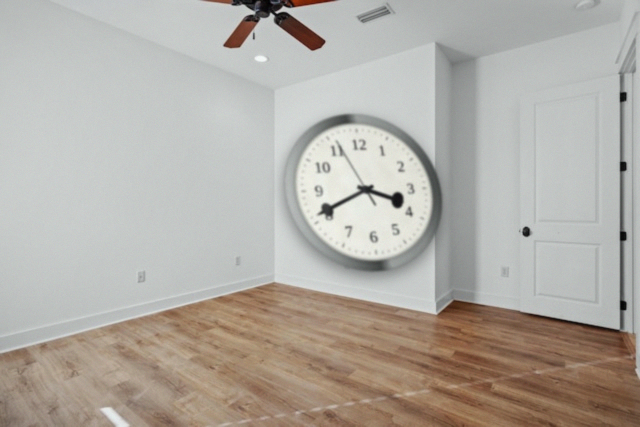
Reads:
{"hour": 3, "minute": 40, "second": 56}
